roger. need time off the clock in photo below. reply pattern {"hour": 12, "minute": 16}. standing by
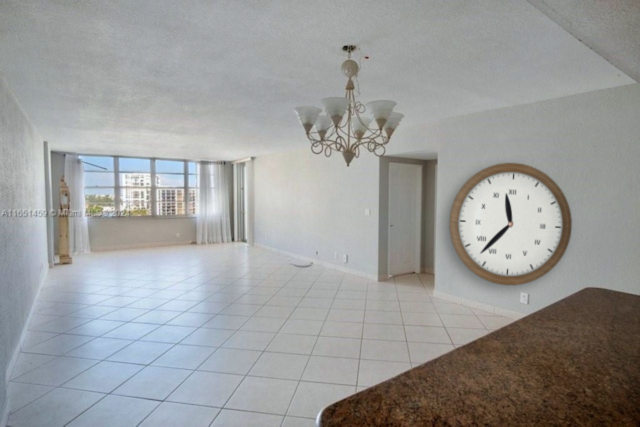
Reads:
{"hour": 11, "minute": 37}
